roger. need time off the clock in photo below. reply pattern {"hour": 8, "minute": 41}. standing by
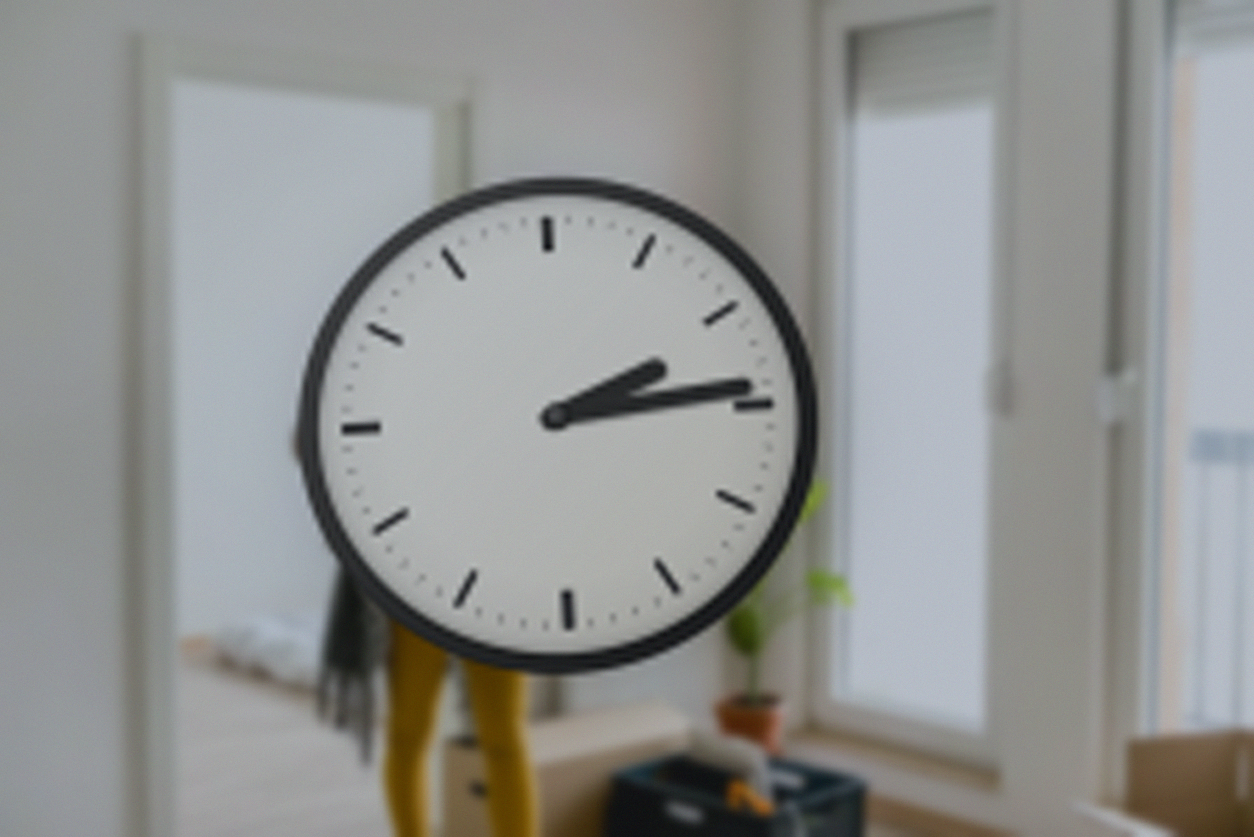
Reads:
{"hour": 2, "minute": 14}
